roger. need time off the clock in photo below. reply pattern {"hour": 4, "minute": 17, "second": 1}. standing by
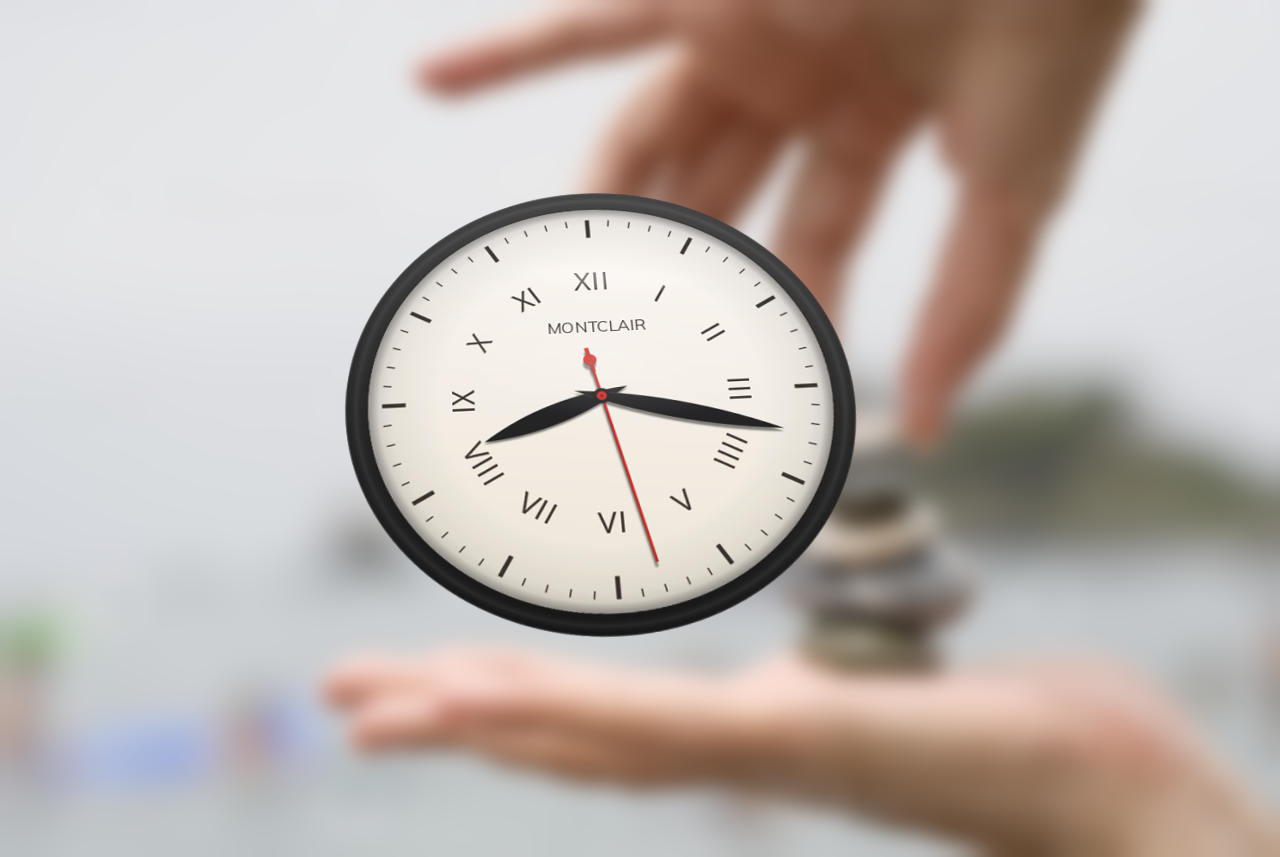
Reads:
{"hour": 8, "minute": 17, "second": 28}
